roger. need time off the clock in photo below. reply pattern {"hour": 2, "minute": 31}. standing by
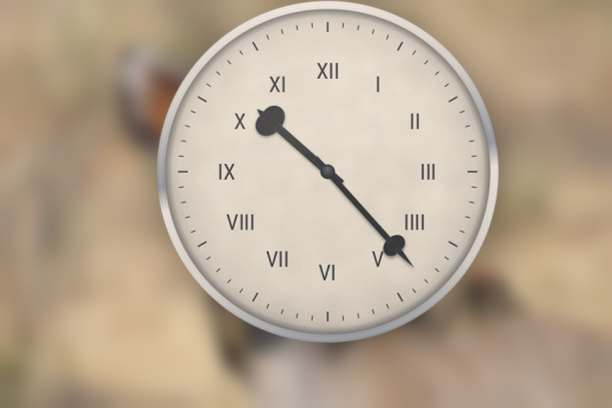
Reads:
{"hour": 10, "minute": 23}
